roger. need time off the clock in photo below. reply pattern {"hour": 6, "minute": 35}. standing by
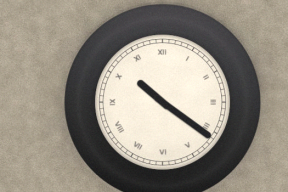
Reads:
{"hour": 10, "minute": 21}
